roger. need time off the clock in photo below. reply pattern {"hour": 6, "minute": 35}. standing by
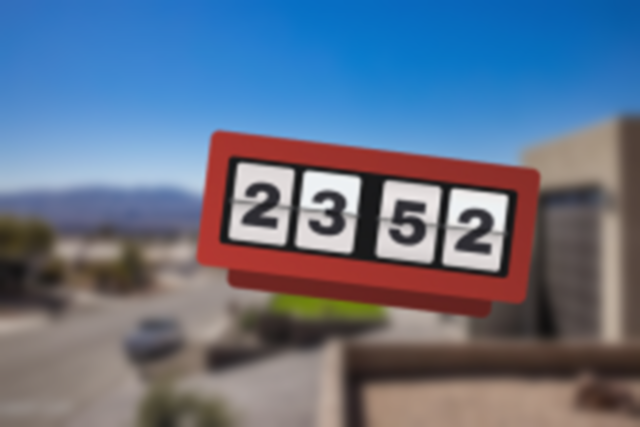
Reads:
{"hour": 23, "minute": 52}
